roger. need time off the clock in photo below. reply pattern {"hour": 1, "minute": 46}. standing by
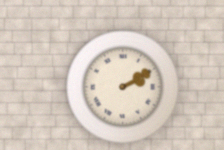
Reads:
{"hour": 2, "minute": 10}
